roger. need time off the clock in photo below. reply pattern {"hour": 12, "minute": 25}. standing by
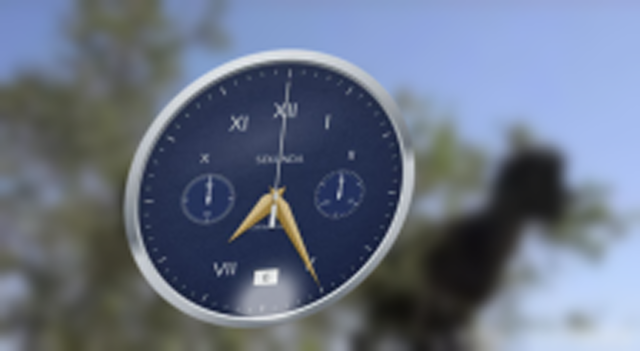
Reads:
{"hour": 7, "minute": 25}
